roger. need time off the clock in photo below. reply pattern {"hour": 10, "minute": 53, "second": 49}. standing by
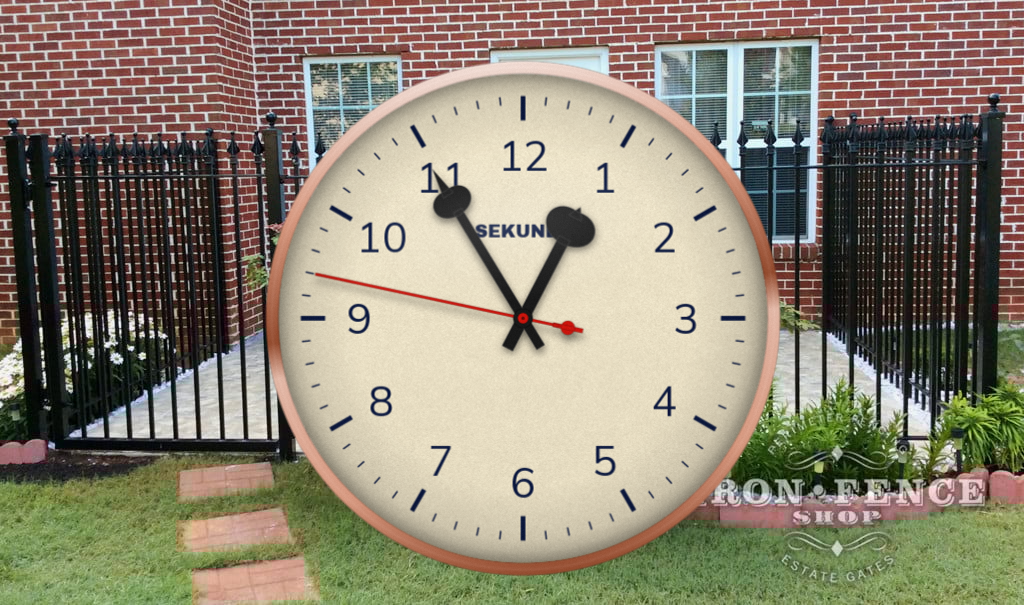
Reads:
{"hour": 12, "minute": 54, "second": 47}
